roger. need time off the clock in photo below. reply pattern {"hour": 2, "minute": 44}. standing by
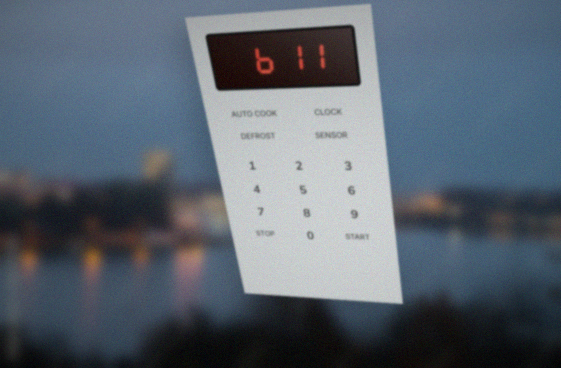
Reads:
{"hour": 6, "minute": 11}
